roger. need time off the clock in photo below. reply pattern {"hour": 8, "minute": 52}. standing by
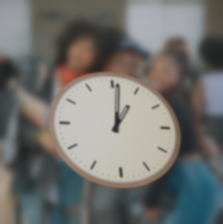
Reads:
{"hour": 1, "minute": 1}
